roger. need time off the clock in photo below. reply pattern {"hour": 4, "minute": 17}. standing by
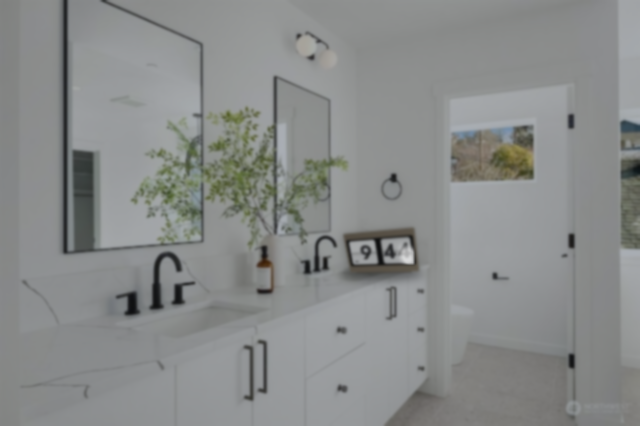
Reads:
{"hour": 9, "minute": 44}
